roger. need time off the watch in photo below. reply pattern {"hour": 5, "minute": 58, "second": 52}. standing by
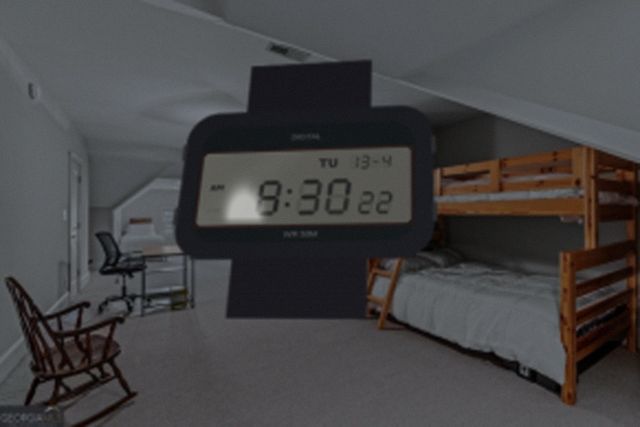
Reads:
{"hour": 8, "minute": 30, "second": 22}
